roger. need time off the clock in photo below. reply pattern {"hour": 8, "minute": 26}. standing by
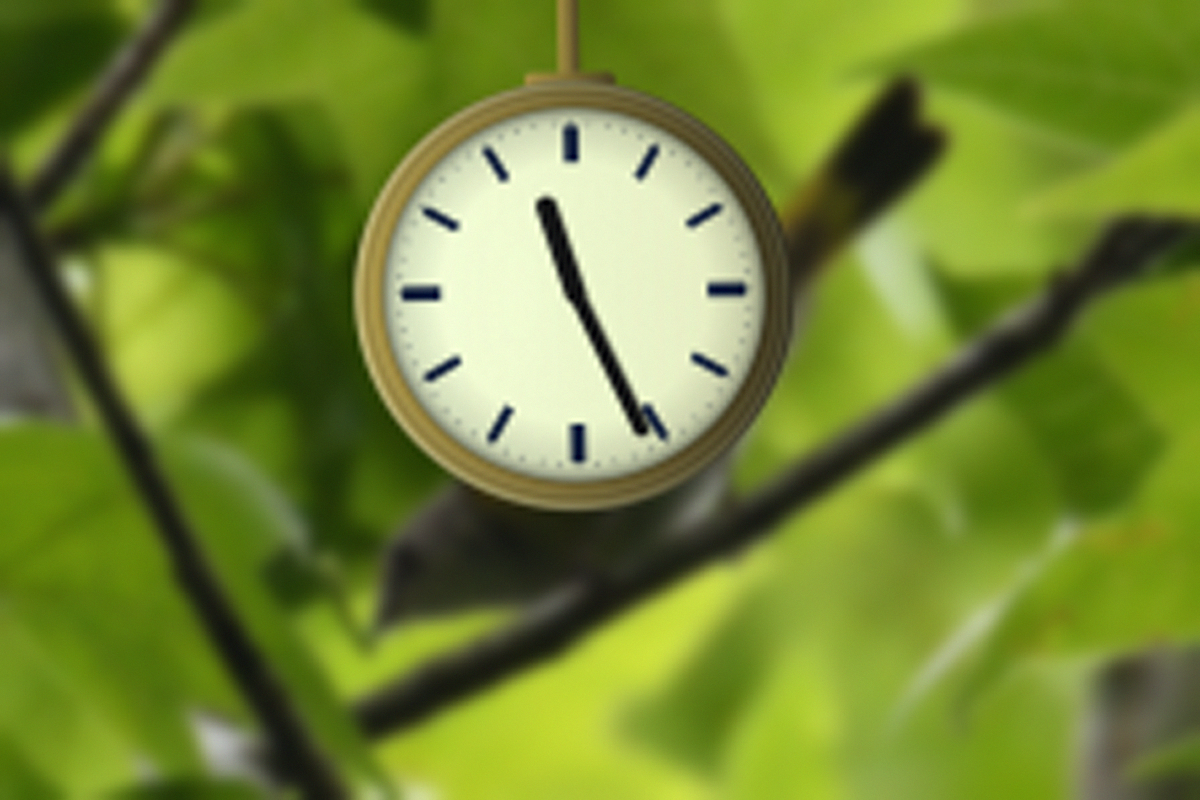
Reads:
{"hour": 11, "minute": 26}
